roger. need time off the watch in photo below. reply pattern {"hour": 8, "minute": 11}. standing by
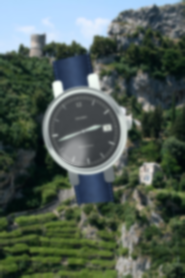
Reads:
{"hour": 2, "minute": 43}
